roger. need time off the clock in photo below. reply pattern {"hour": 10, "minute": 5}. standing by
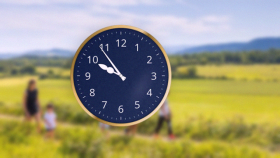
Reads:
{"hour": 9, "minute": 54}
